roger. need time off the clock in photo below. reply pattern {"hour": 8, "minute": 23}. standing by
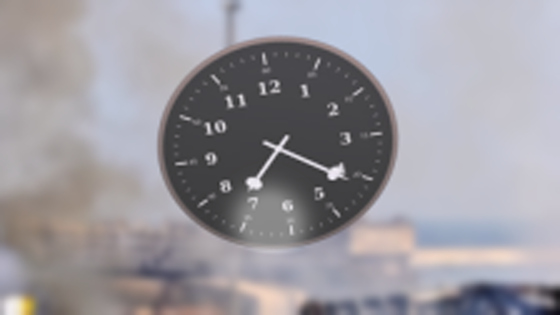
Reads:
{"hour": 7, "minute": 21}
